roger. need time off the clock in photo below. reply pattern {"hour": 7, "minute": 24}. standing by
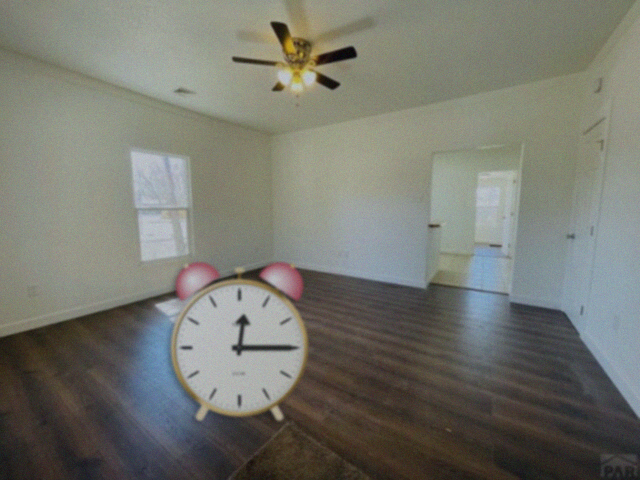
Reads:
{"hour": 12, "minute": 15}
